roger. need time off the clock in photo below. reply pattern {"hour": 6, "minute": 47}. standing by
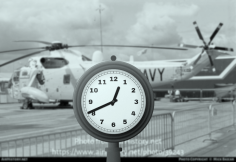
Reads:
{"hour": 12, "minute": 41}
